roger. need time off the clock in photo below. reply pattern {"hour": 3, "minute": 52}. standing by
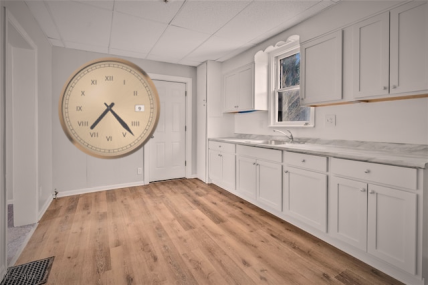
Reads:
{"hour": 7, "minute": 23}
